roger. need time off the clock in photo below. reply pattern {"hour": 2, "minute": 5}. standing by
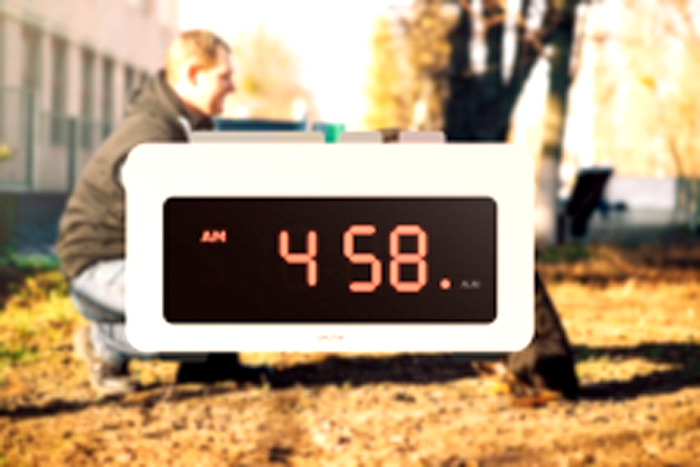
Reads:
{"hour": 4, "minute": 58}
